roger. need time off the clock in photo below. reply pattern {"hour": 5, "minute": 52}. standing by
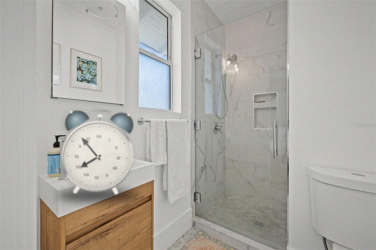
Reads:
{"hour": 7, "minute": 53}
